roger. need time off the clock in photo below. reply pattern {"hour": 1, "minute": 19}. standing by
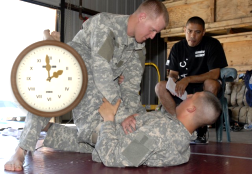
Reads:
{"hour": 1, "minute": 59}
